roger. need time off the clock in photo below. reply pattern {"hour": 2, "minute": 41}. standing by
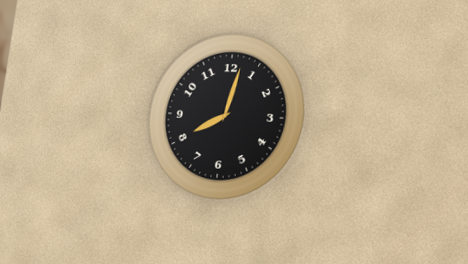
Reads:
{"hour": 8, "minute": 2}
